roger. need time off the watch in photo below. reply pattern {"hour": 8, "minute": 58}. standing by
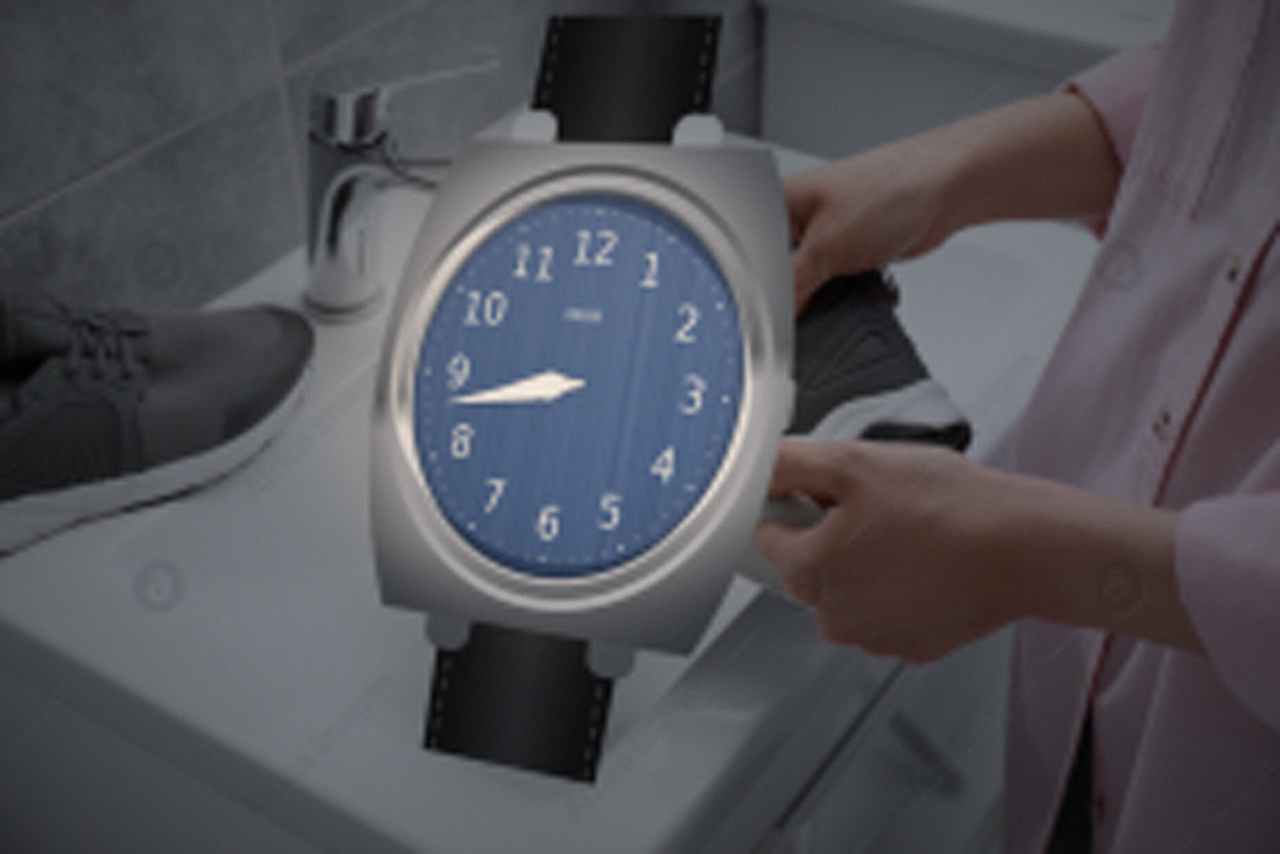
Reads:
{"hour": 8, "minute": 43}
